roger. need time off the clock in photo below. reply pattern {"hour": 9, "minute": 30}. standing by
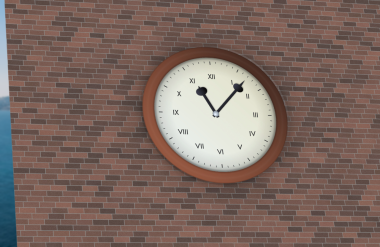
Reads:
{"hour": 11, "minute": 7}
